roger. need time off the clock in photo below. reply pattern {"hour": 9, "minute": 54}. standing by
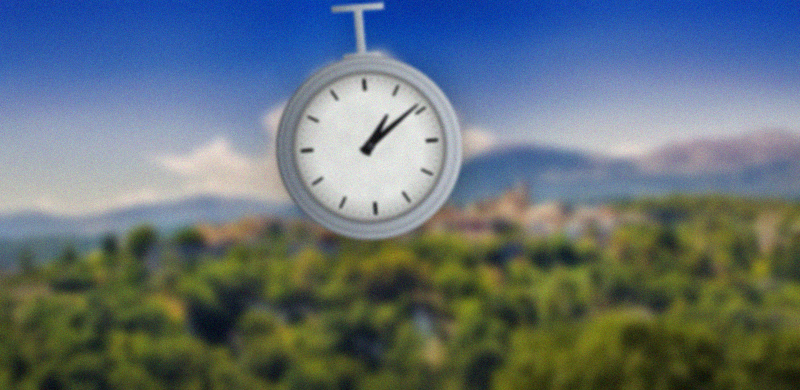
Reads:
{"hour": 1, "minute": 9}
